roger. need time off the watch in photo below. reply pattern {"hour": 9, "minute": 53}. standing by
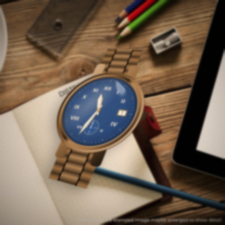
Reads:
{"hour": 11, "minute": 33}
